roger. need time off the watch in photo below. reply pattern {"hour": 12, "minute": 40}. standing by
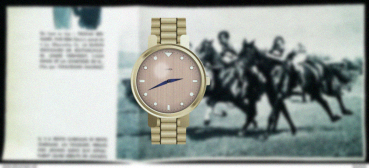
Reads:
{"hour": 2, "minute": 41}
